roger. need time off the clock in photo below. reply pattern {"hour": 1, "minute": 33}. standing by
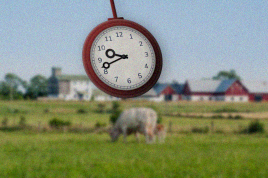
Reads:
{"hour": 9, "minute": 42}
